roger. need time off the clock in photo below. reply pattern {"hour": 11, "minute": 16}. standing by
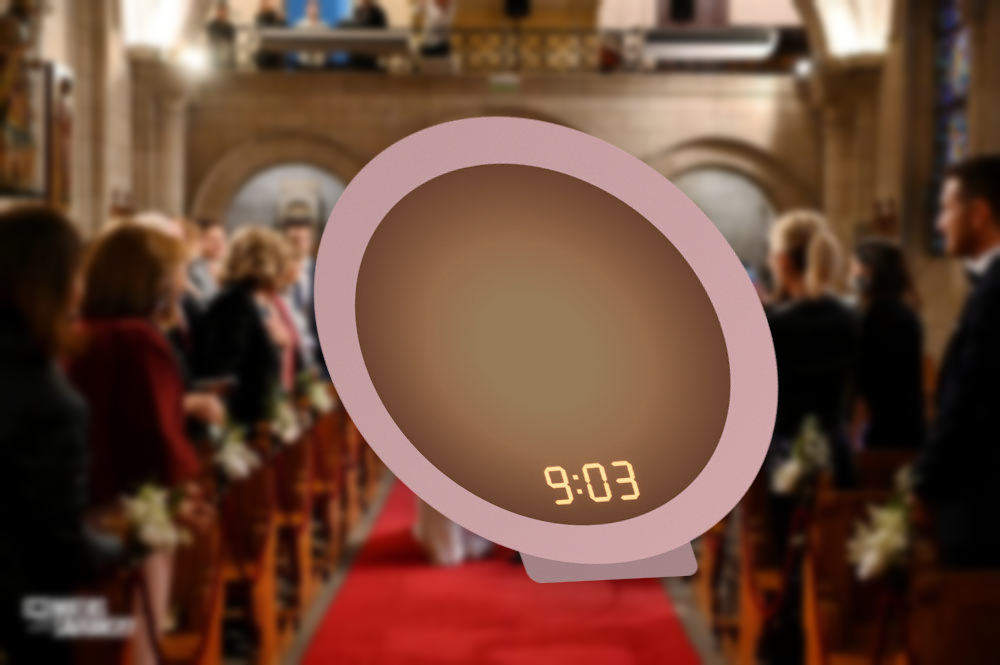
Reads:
{"hour": 9, "minute": 3}
